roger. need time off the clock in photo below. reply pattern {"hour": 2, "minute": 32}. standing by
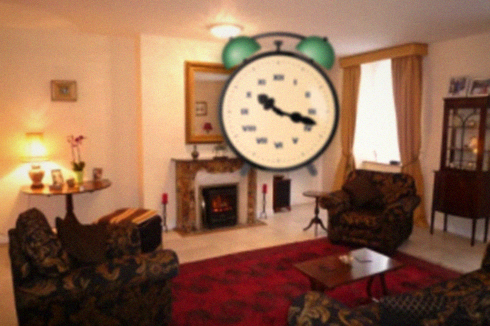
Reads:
{"hour": 10, "minute": 18}
